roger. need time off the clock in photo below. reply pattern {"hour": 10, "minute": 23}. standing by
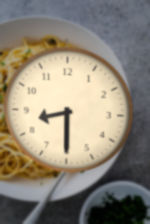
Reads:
{"hour": 8, "minute": 30}
